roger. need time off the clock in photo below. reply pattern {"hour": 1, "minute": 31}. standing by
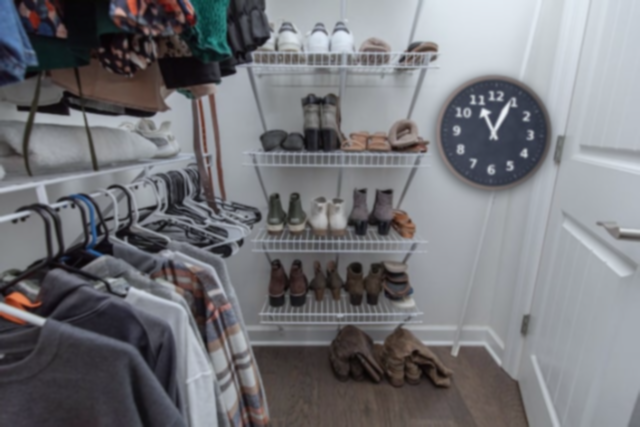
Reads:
{"hour": 11, "minute": 4}
